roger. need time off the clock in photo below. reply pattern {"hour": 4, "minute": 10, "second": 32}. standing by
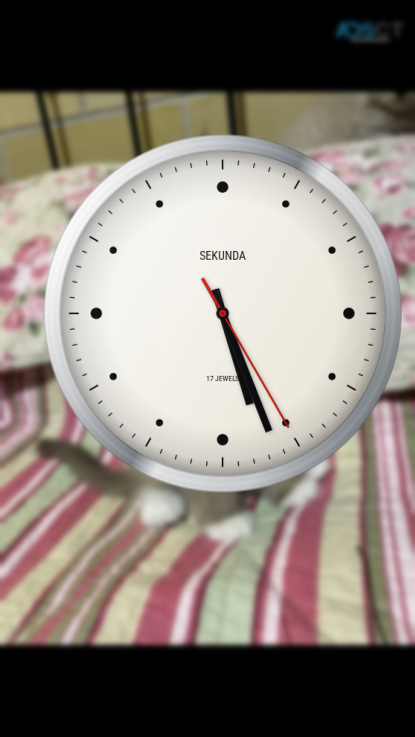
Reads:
{"hour": 5, "minute": 26, "second": 25}
